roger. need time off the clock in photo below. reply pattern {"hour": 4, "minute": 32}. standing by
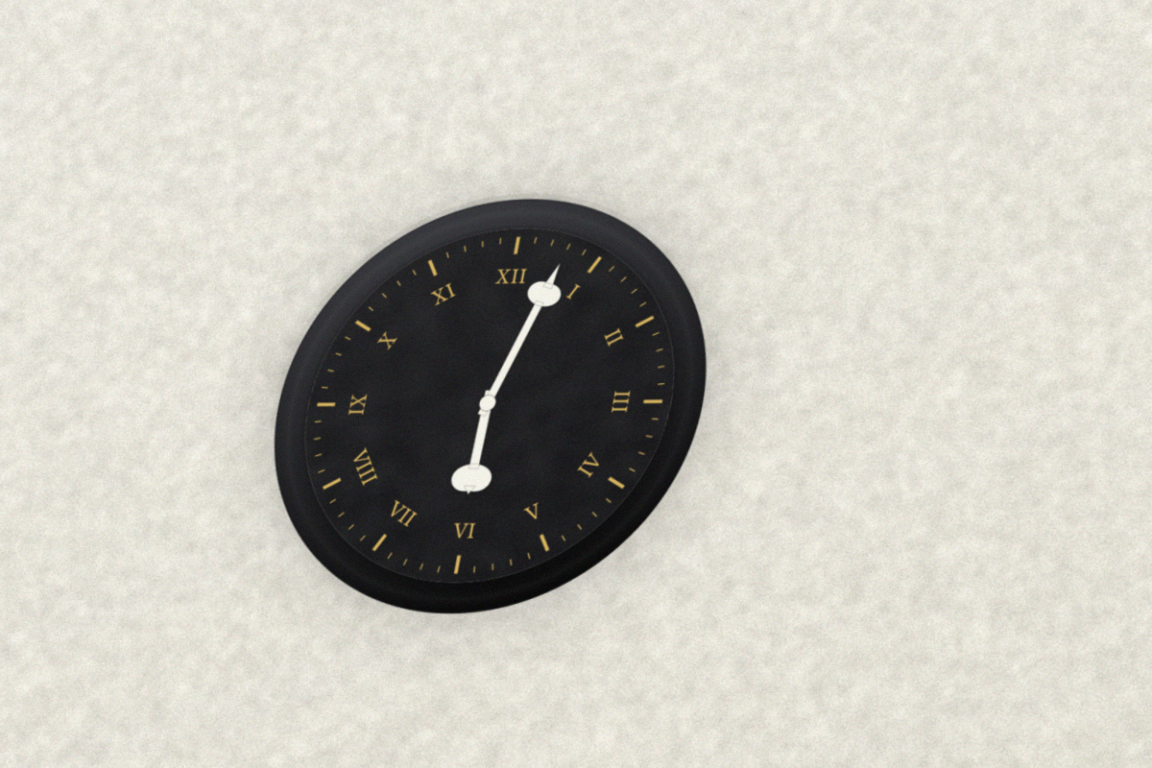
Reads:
{"hour": 6, "minute": 3}
